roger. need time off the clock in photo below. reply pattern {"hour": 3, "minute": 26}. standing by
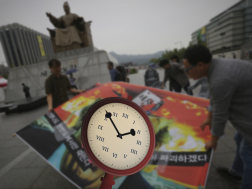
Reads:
{"hour": 1, "minute": 52}
